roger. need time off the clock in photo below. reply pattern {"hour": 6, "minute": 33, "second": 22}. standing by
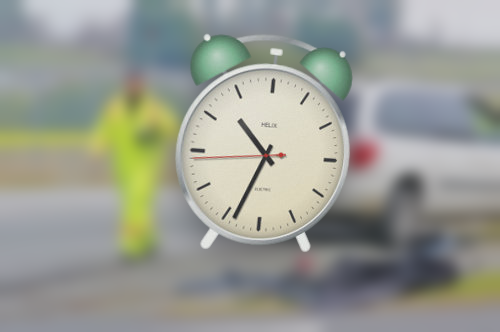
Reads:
{"hour": 10, "minute": 33, "second": 44}
